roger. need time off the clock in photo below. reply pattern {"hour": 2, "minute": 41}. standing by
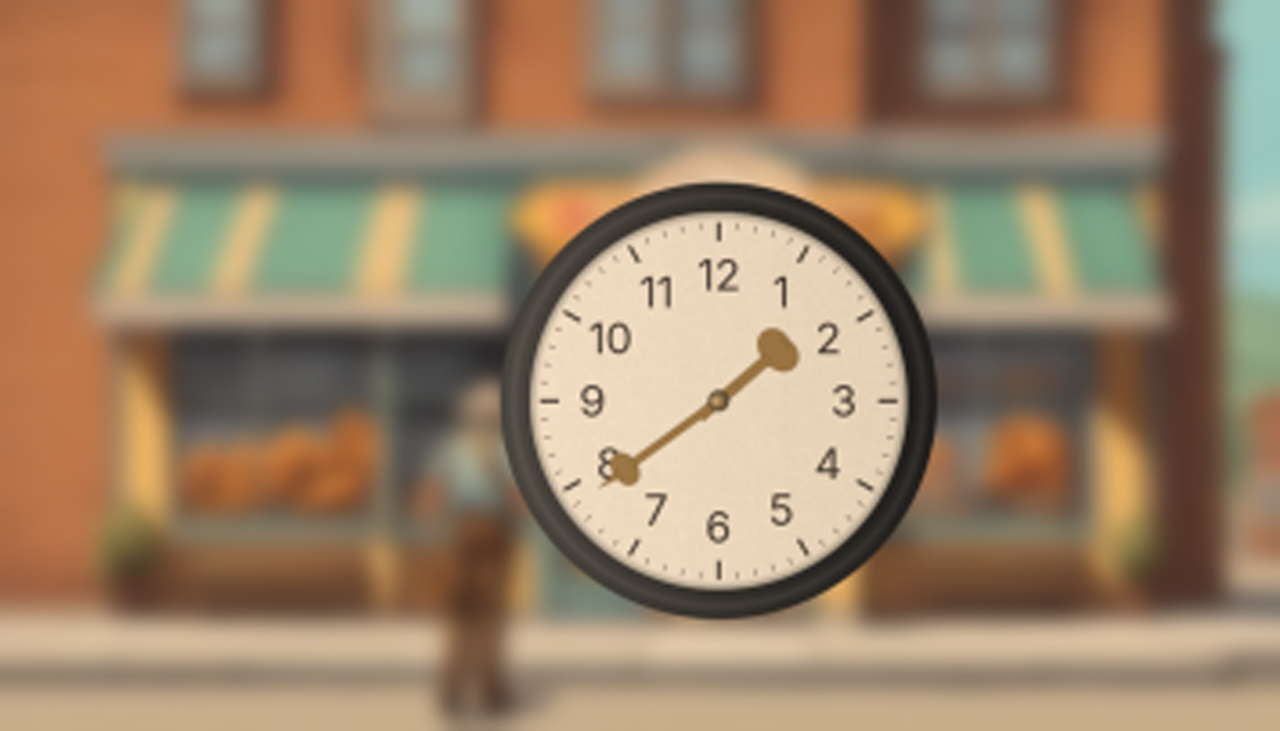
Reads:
{"hour": 1, "minute": 39}
